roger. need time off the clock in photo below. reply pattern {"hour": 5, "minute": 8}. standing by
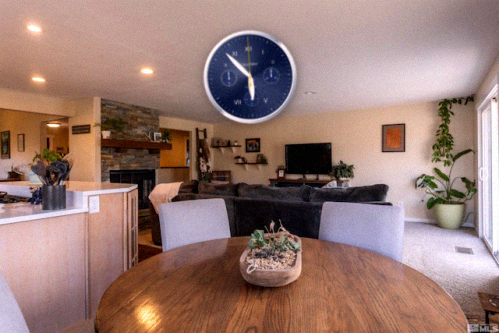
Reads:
{"hour": 5, "minute": 53}
